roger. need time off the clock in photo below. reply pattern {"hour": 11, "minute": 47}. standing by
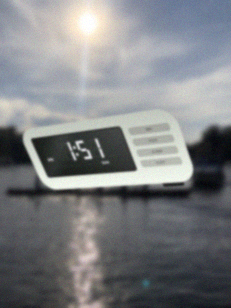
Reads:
{"hour": 1, "minute": 51}
